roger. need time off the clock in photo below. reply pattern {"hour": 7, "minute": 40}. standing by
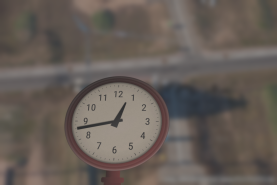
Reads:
{"hour": 12, "minute": 43}
